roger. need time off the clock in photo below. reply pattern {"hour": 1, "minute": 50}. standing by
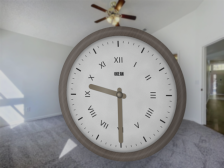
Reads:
{"hour": 9, "minute": 30}
